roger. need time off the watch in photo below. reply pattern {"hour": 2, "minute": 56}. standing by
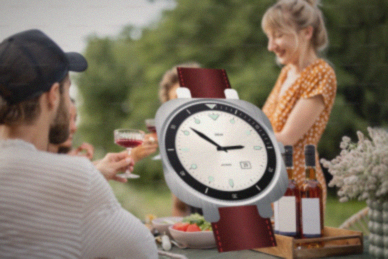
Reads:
{"hour": 2, "minute": 52}
